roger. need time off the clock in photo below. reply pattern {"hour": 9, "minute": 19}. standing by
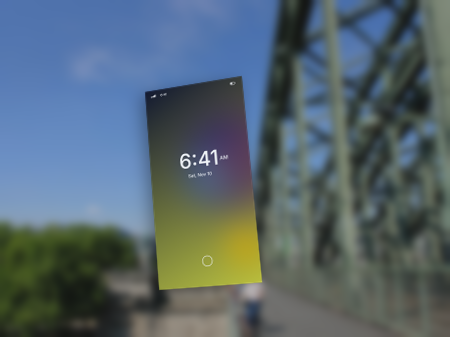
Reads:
{"hour": 6, "minute": 41}
